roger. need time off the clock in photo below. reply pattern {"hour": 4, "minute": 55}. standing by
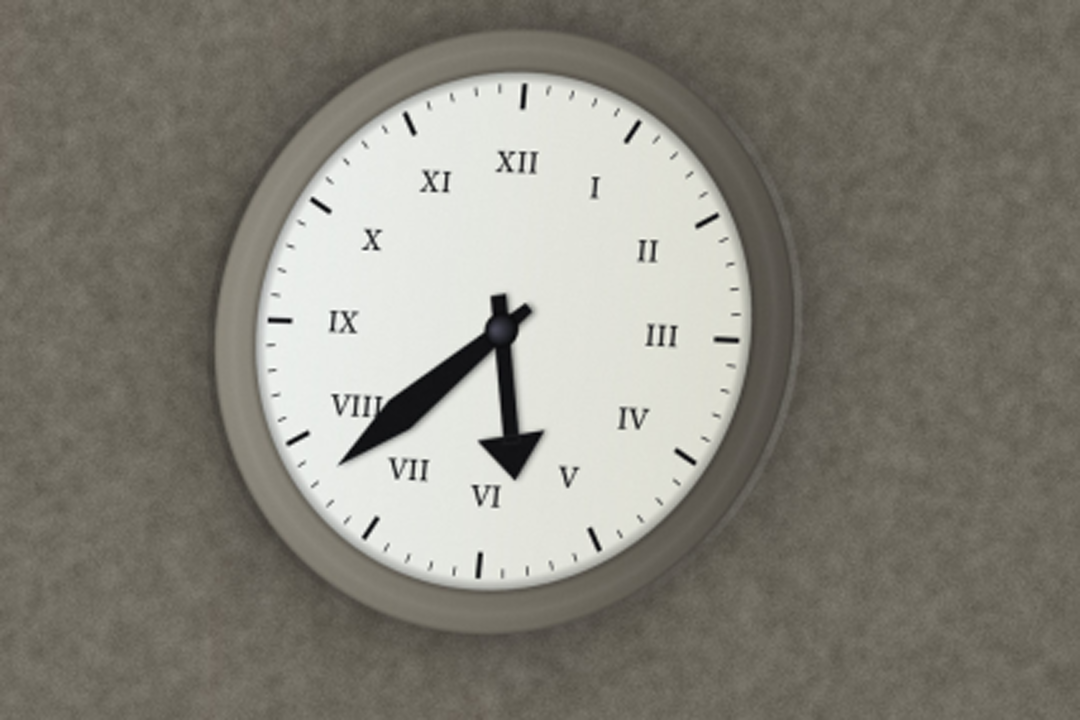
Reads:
{"hour": 5, "minute": 38}
